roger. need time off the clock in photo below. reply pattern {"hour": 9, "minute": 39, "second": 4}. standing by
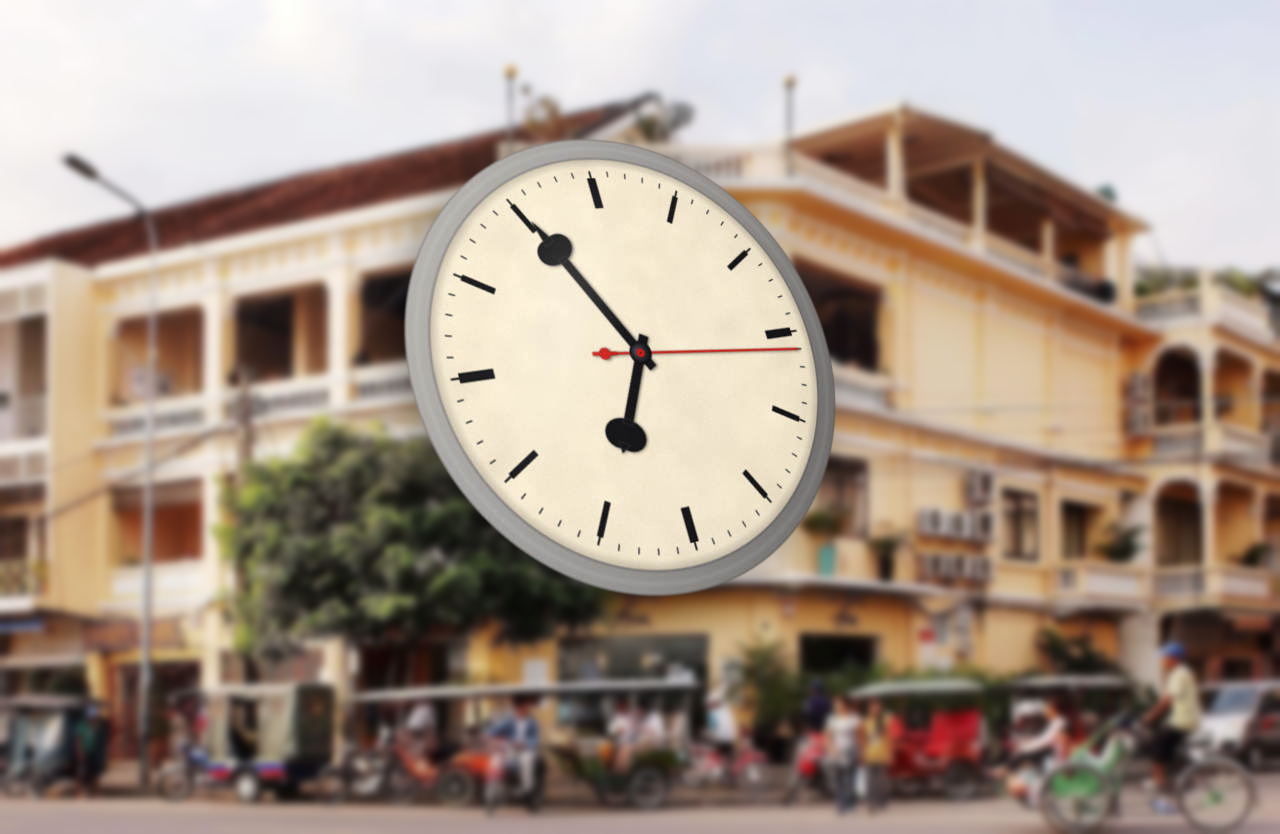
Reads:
{"hour": 6, "minute": 55, "second": 16}
